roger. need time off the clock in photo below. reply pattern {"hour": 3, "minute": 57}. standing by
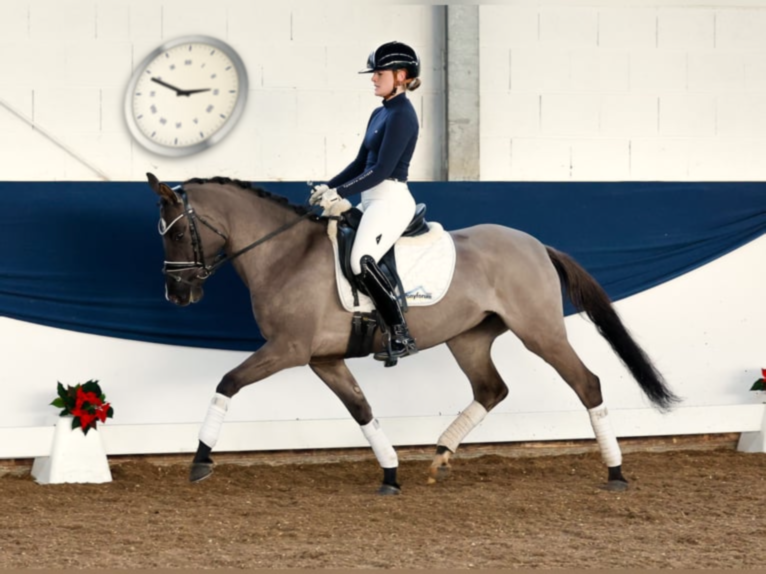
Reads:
{"hour": 2, "minute": 49}
